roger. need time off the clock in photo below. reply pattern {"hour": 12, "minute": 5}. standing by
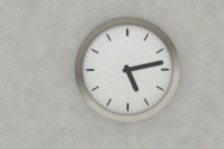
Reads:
{"hour": 5, "minute": 13}
